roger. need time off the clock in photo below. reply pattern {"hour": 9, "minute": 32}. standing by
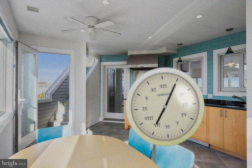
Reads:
{"hour": 7, "minute": 5}
